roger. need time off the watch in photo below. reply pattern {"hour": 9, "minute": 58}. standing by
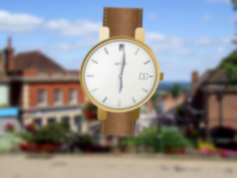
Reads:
{"hour": 6, "minute": 1}
